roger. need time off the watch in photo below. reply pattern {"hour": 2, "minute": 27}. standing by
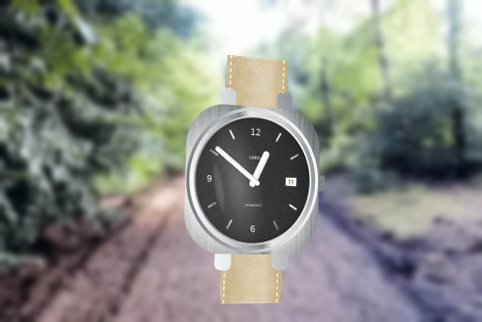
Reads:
{"hour": 12, "minute": 51}
